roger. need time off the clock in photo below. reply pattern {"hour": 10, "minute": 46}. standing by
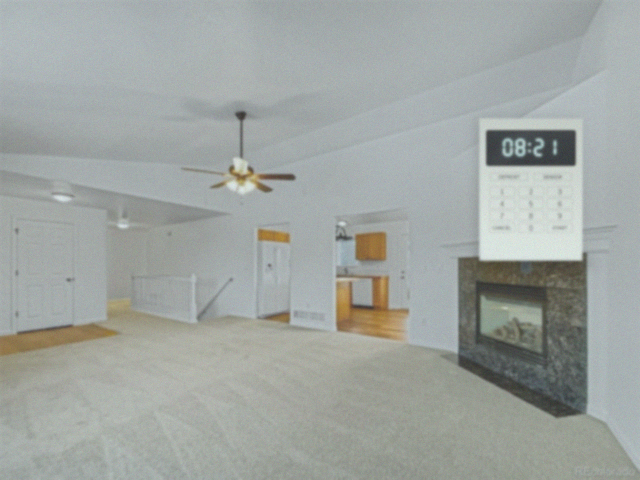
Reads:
{"hour": 8, "minute": 21}
